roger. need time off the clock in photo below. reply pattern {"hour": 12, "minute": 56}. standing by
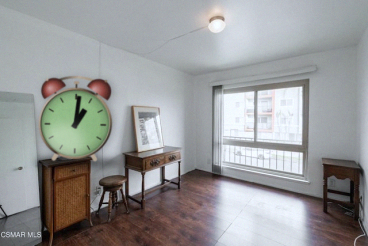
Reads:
{"hour": 1, "minute": 1}
